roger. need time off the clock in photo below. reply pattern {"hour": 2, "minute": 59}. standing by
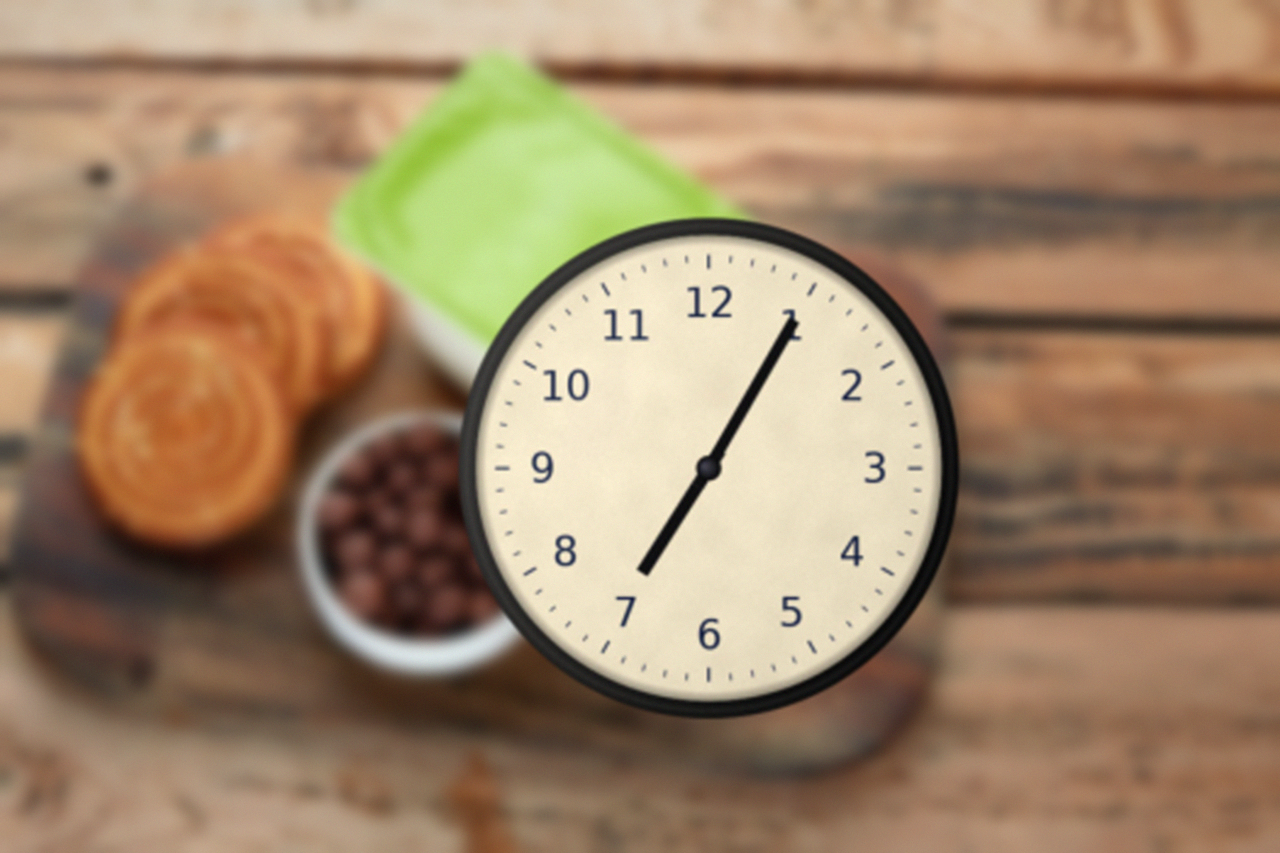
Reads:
{"hour": 7, "minute": 5}
